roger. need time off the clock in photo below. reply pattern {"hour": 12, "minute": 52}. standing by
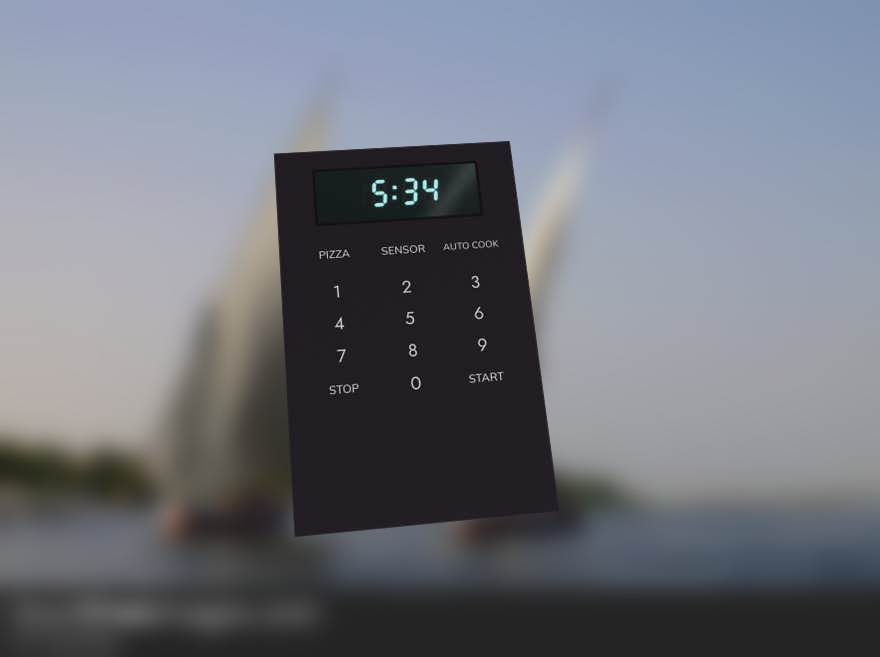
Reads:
{"hour": 5, "minute": 34}
